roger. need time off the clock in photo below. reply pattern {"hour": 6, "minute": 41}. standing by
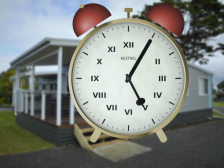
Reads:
{"hour": 5, "minute": 5}
